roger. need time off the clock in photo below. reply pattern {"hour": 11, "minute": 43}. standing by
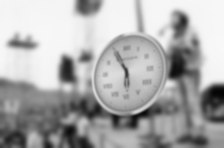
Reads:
{"hour": 5, "minute": 55}
